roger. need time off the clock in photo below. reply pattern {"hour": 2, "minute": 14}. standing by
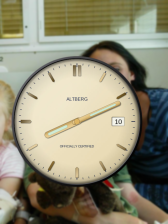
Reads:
{"hour": 8, "minute": 11}
